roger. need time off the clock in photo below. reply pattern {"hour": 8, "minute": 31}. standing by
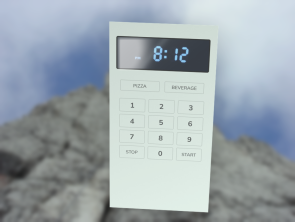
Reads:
{"hour": 8, "minute": 12}
